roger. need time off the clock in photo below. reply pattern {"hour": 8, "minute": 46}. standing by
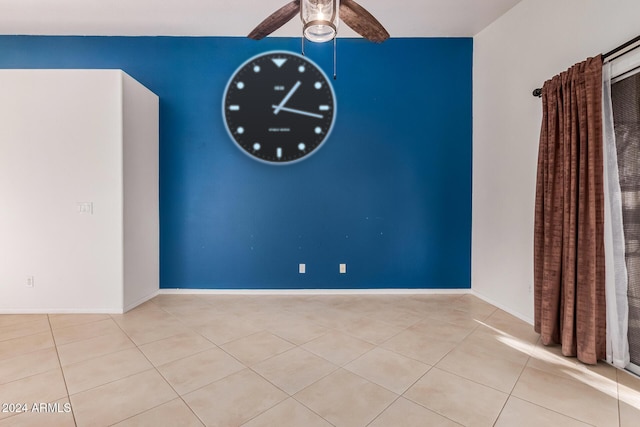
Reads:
{"hour": 1, "minute": 17}
